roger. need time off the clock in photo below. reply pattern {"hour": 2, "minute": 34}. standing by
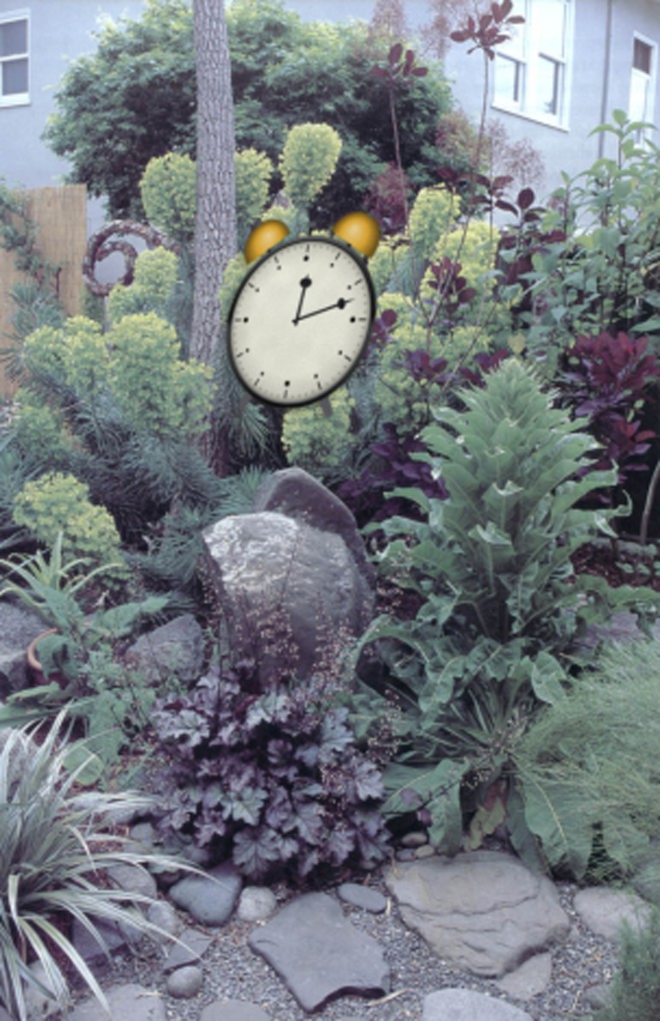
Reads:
{"hour": 12, "minute": 12}
